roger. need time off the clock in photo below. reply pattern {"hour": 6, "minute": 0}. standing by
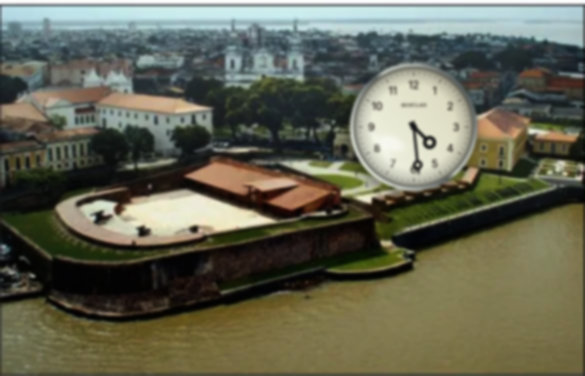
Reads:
{"hour": 4, "minute": 29}
